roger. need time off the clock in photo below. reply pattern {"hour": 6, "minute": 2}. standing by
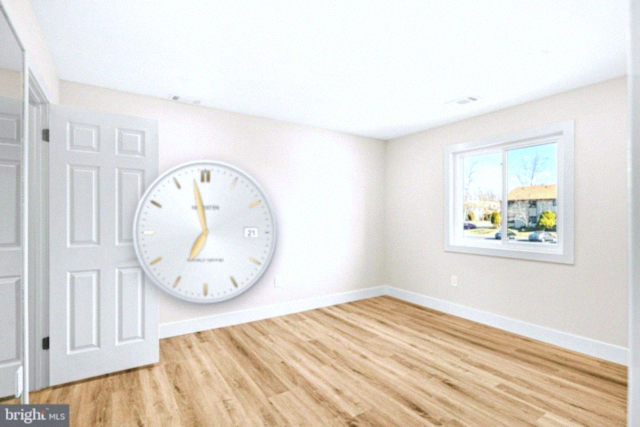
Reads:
{"hour": 6, "minute": 58}
